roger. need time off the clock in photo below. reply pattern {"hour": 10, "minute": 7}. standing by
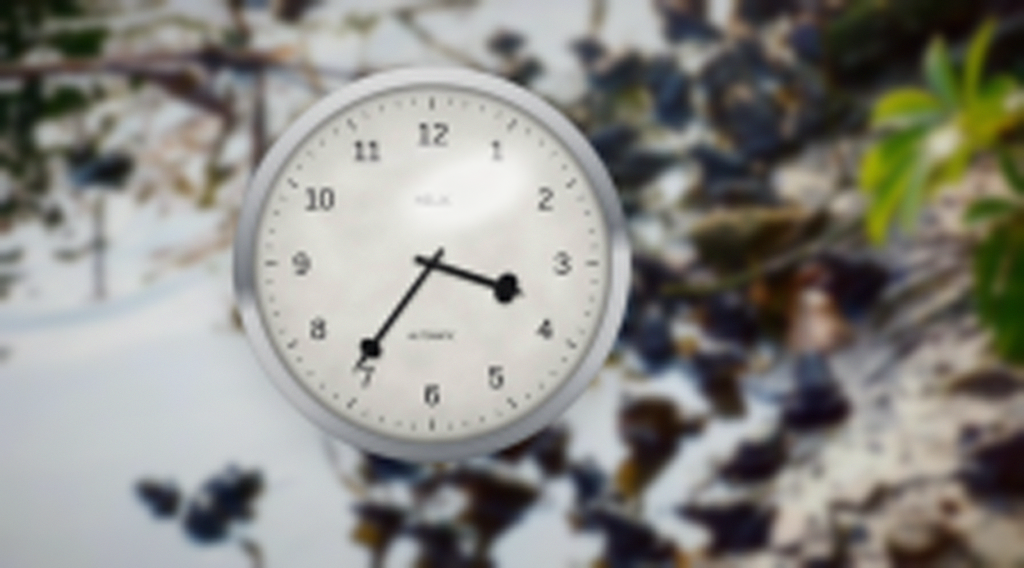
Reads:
{"hour": 3, "minute": 36}
